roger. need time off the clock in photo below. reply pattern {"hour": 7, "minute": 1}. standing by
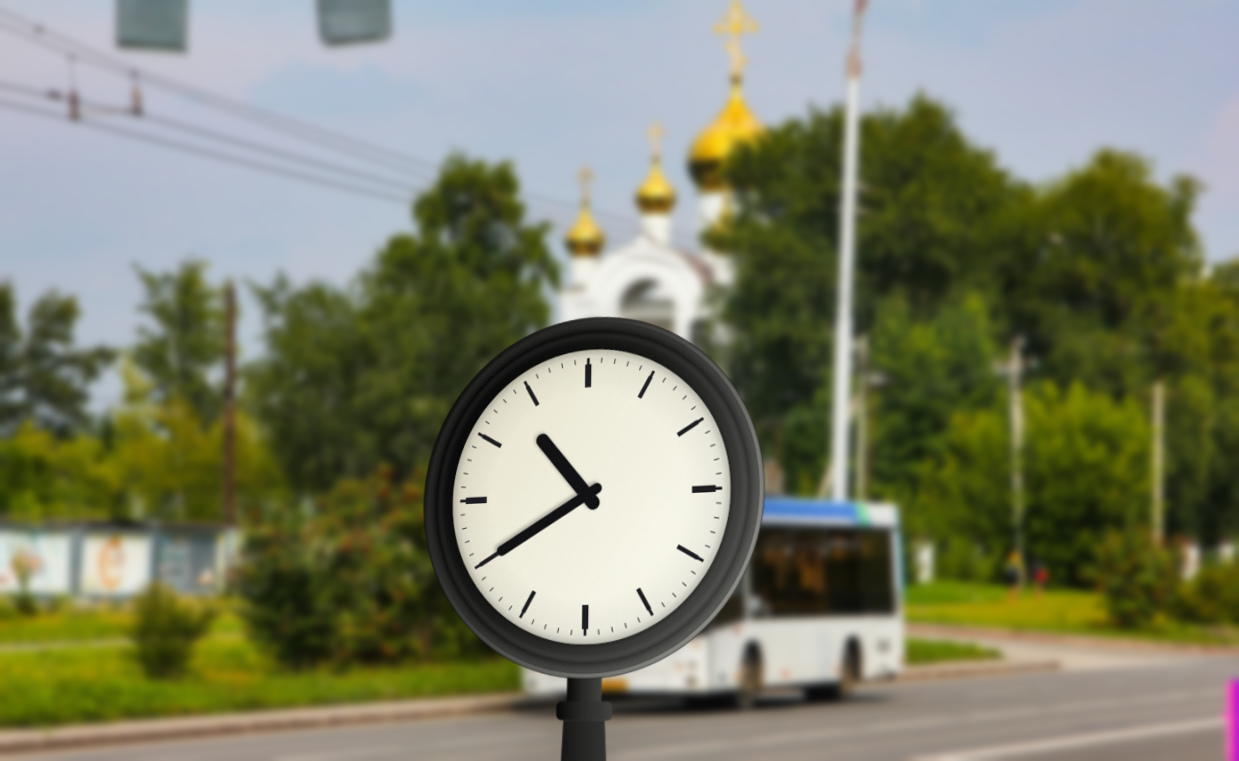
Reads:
{"hour": 10, "minute": 40}
